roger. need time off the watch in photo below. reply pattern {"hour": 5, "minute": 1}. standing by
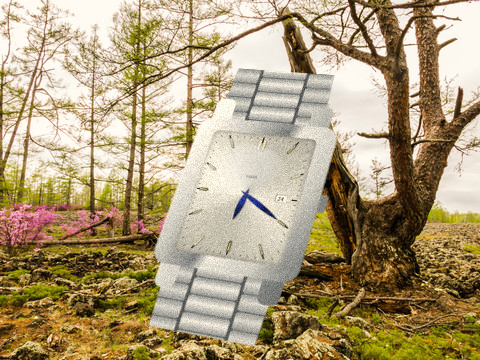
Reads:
{"hour": 6, "minute": 20}
